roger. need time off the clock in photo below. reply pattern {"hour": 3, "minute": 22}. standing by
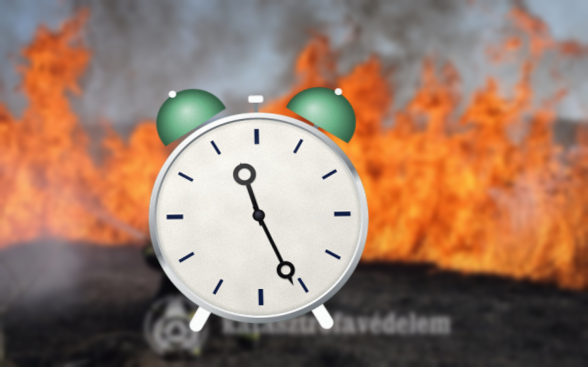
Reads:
{"hour": 11, "minute": 26}
